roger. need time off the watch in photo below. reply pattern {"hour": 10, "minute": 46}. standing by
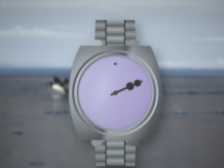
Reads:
{"hour": 2, "minute": 11}
